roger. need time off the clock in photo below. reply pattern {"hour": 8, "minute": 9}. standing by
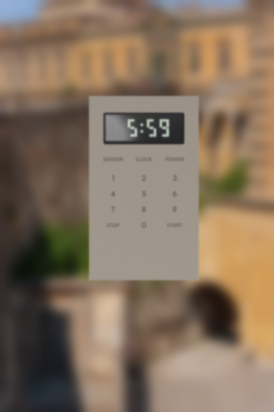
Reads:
{"hour": 5, "minute": 59}
